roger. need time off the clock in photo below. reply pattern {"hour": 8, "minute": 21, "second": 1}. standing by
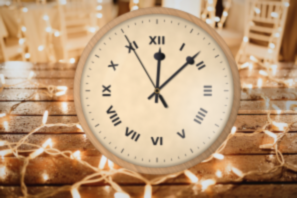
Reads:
{"hour": 12, "minute": 7, "second": 55}
